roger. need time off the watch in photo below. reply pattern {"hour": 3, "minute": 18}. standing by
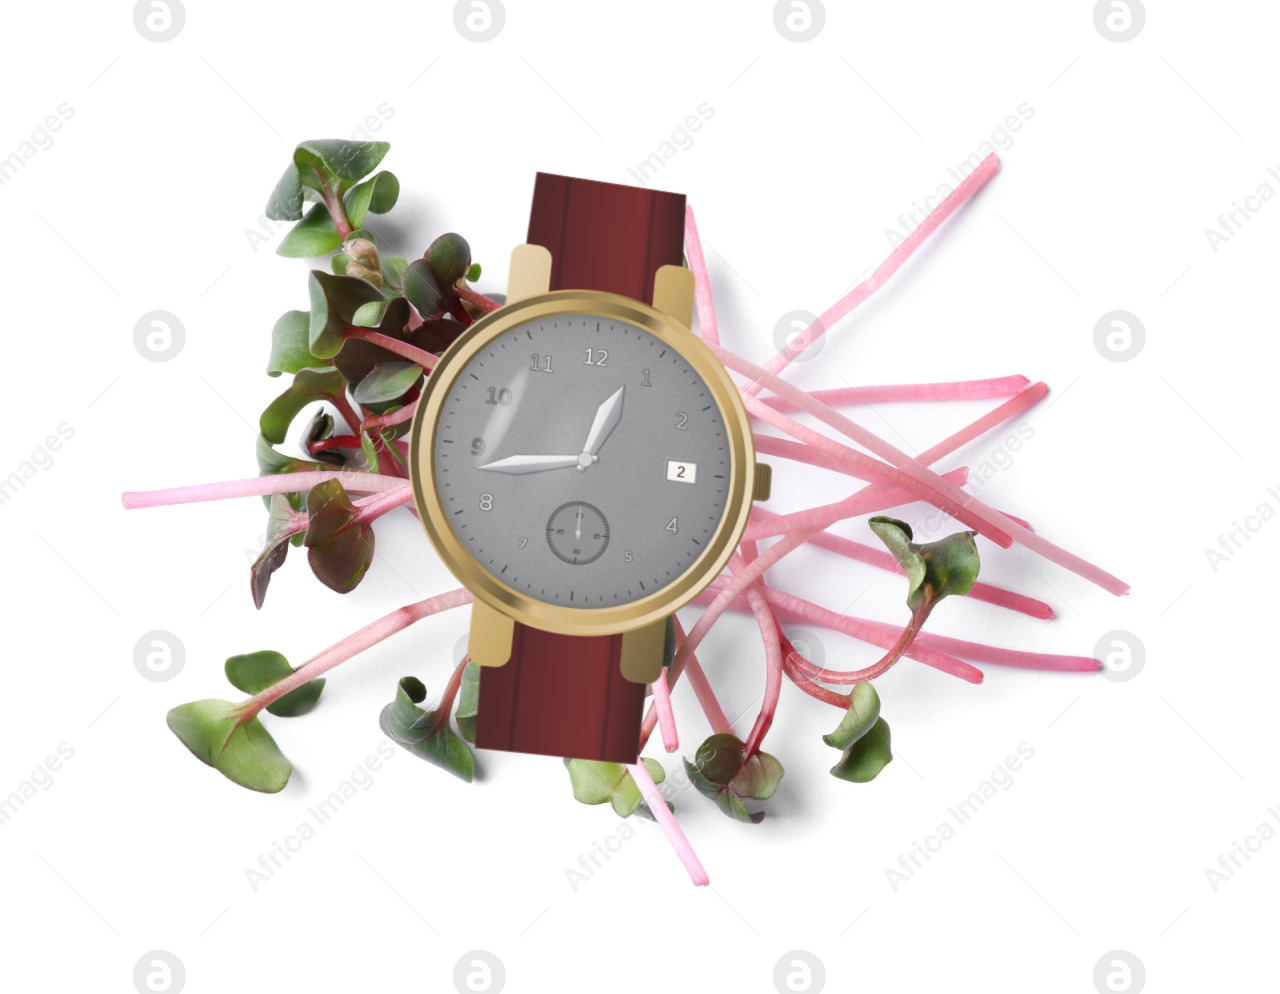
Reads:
{"hour": 12, "minute": 43}
